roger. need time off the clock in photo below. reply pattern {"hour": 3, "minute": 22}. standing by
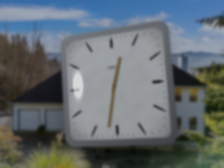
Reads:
{"hour": 12, "minute": 32}
